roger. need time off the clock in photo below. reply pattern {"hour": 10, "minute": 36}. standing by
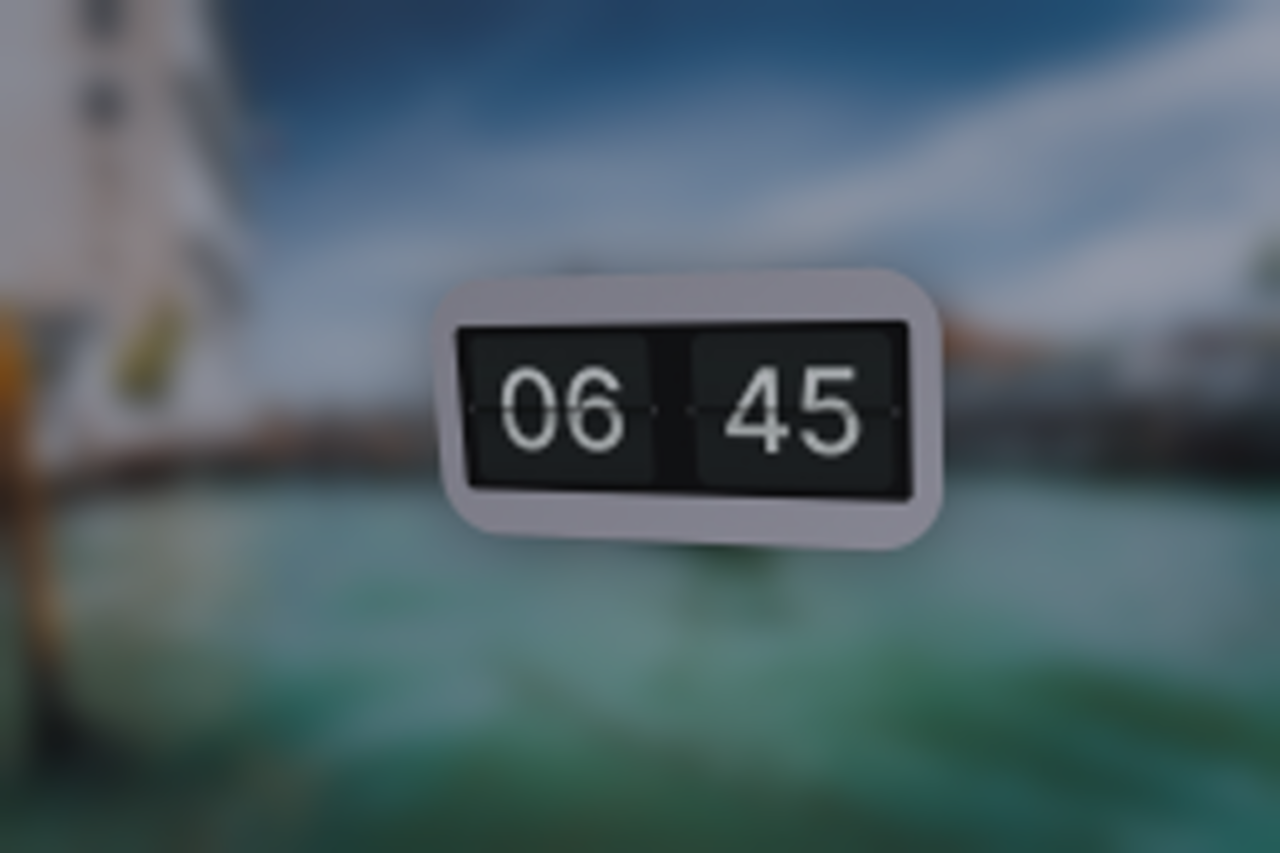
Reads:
{"hour": 6, "minute": 45}
